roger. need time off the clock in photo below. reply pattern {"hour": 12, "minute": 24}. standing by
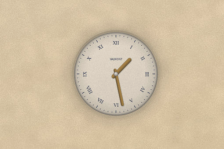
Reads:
{"hour": 1, "minute": 28}
